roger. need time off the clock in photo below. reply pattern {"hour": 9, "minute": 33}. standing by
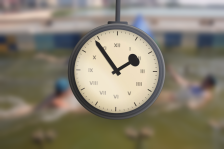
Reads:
{"hour": 1, "minute": 54}
